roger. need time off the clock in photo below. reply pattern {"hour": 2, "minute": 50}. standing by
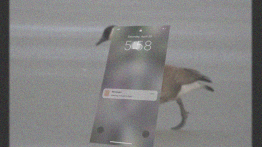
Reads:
{"hour": 5, "minute": 58}
